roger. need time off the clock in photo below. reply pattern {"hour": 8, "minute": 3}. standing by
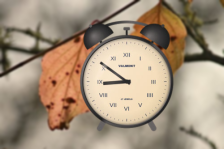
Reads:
{"hour": 8, "minute": 51}
